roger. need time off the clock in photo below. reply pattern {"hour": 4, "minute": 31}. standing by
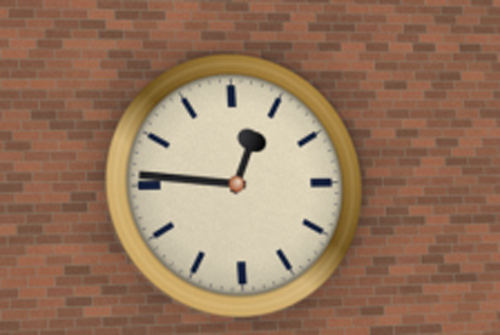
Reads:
{"hour": 12, "minute": 46}
